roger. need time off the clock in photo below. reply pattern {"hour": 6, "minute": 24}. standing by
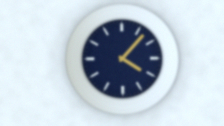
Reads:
{"hour": 4, "minute": 7}
